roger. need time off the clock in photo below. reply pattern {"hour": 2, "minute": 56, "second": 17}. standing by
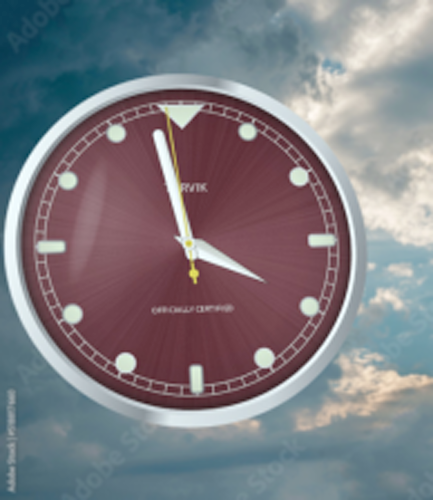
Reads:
{"hour": 3, "minute": 57, "second": 59}
